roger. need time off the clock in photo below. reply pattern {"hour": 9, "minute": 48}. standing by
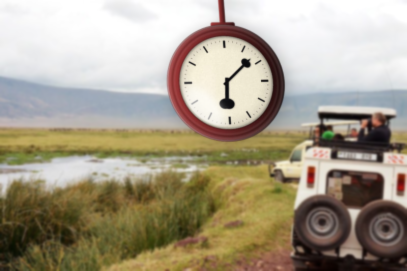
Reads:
{"hour": 6, "minute": 8}
